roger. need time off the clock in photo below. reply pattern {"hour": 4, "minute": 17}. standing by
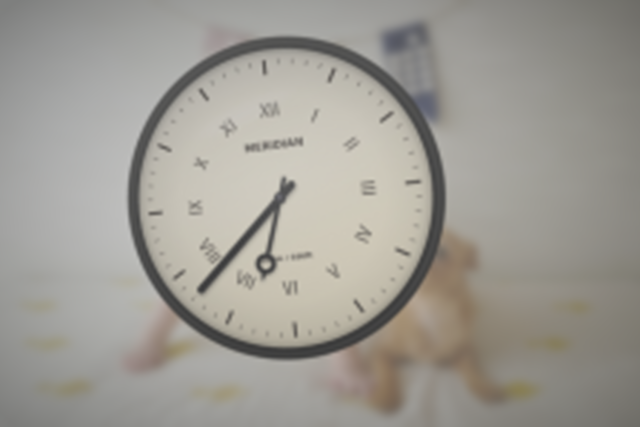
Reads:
{"hour": 6, "minute": 38}
